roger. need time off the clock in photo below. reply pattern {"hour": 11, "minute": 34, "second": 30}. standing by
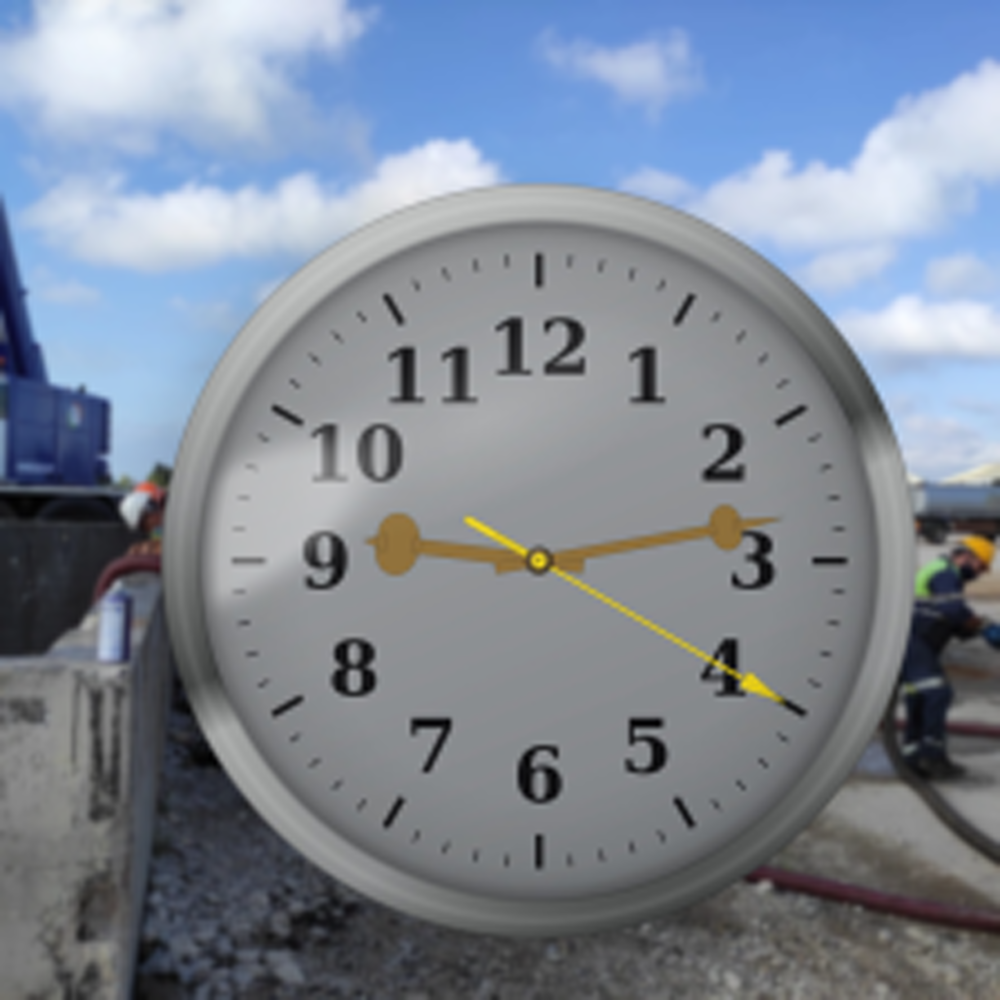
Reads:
{"hour": 9, "minute": 13, "second": 20}
